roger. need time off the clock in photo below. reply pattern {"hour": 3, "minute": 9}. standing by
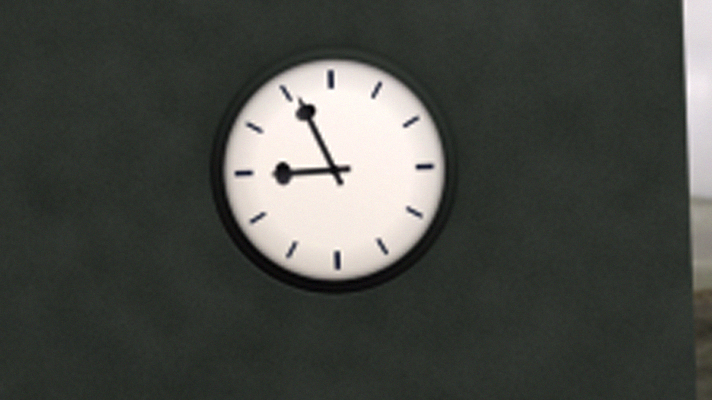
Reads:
{"hour": 8, "minute": 56}
